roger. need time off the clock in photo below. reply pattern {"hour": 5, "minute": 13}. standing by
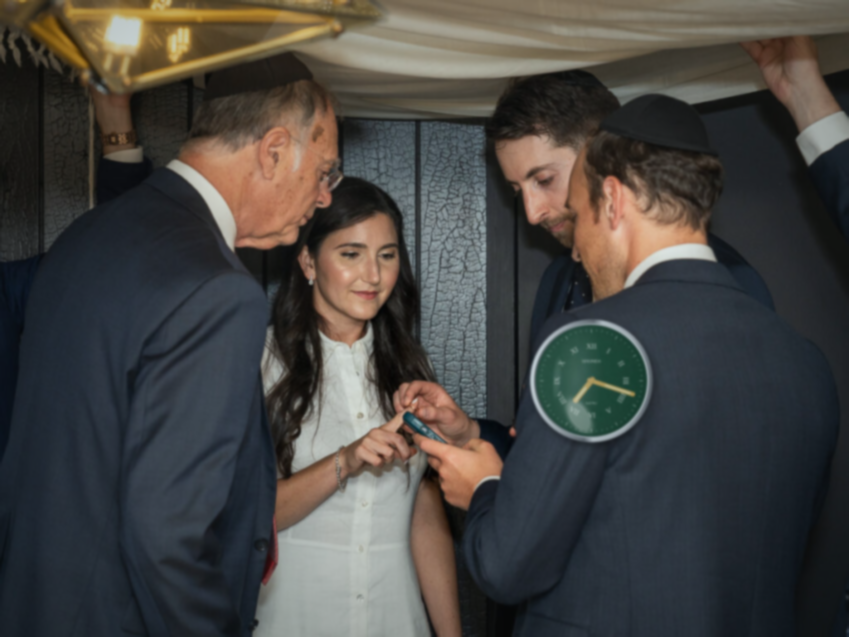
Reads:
{"hour": 7, "minute": 18}
